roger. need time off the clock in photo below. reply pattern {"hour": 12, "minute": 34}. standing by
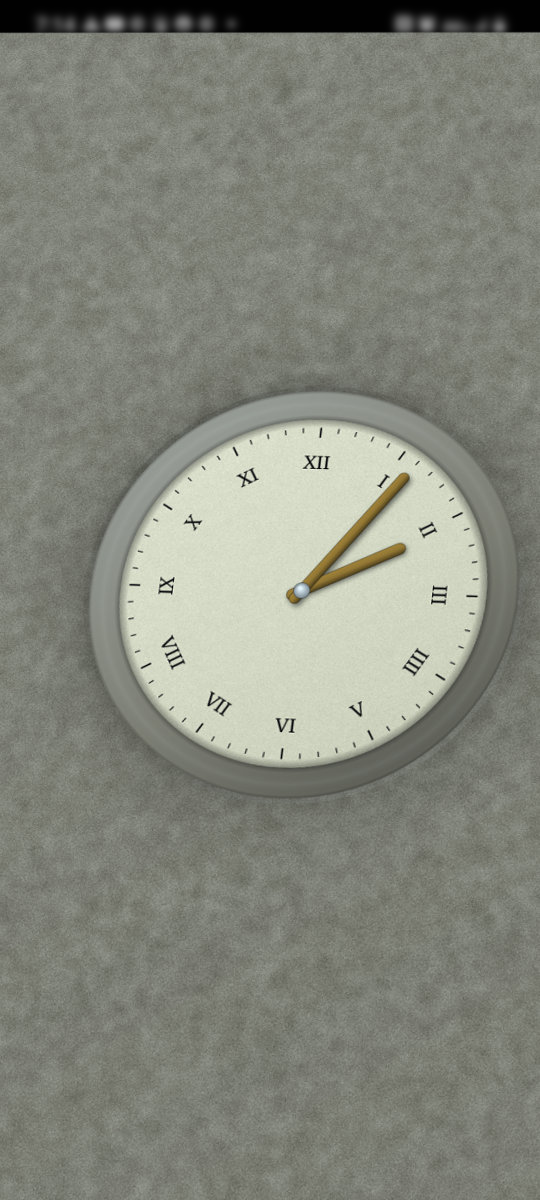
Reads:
{"hour": 2, "minute": 6}
